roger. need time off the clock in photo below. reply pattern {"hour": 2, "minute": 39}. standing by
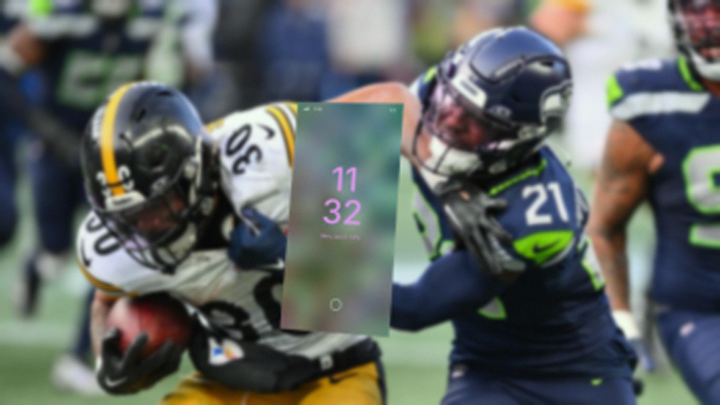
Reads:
{"hour": 11, "minute": 32}
